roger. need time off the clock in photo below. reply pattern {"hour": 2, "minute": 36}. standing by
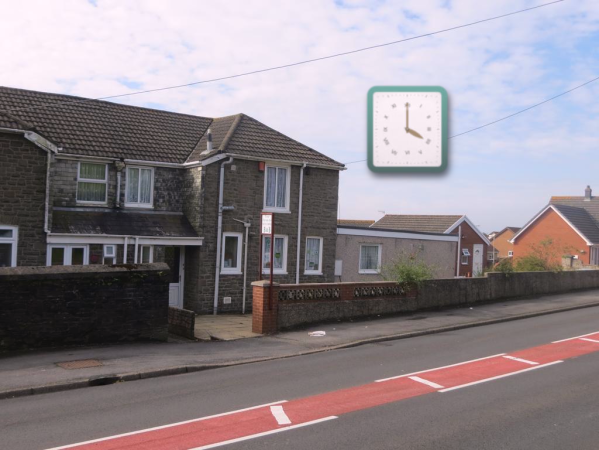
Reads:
{"hour": 4, "minute": 0}
